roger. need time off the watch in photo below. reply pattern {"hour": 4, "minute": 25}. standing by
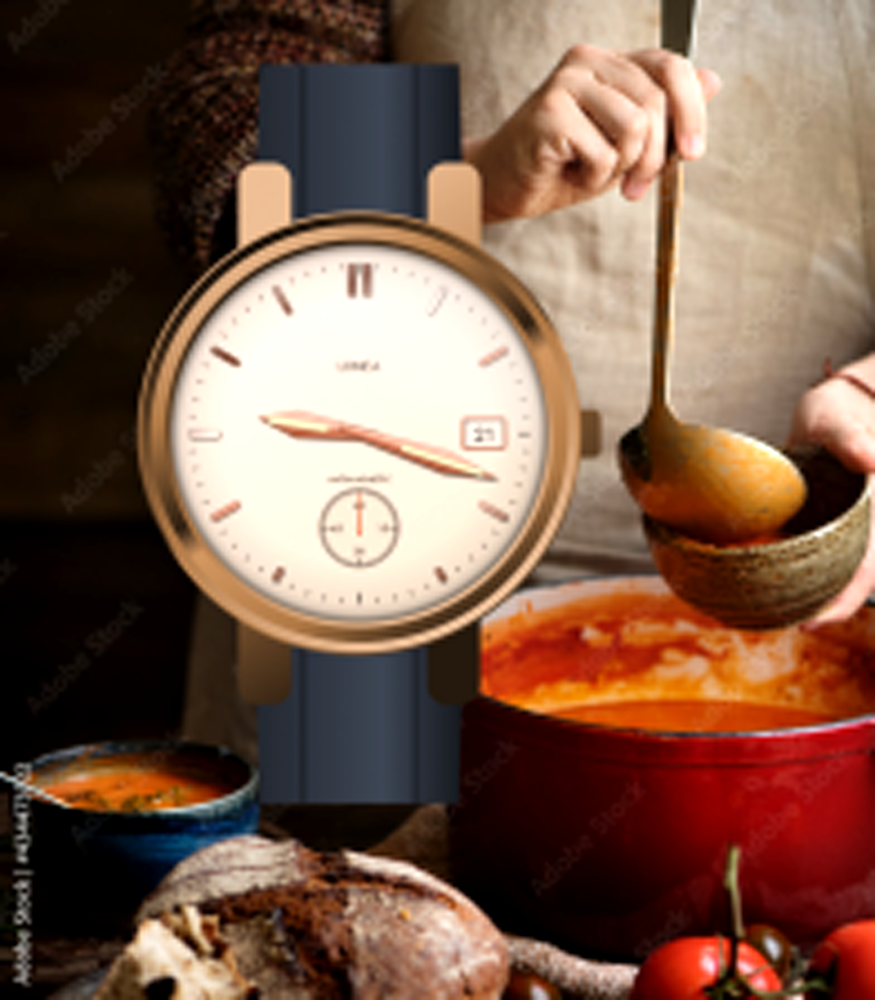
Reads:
{"hour": 9, "minute": 18}
